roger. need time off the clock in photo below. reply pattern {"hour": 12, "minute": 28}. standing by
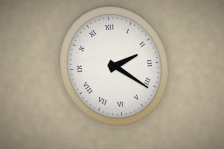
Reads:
{"hour": 2, "minute": 21}
